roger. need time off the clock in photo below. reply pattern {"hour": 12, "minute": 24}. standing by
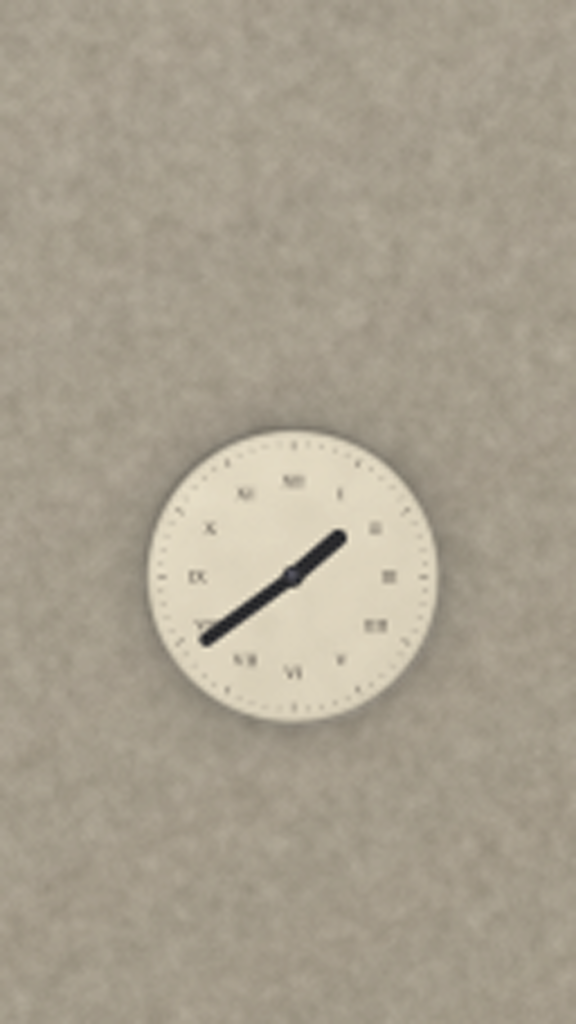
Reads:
{"hour": 1, "minute": 39}
